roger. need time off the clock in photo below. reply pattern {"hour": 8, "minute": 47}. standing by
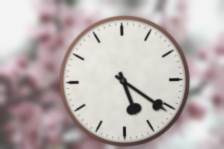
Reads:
{"hour": 5, "minute": 21}
